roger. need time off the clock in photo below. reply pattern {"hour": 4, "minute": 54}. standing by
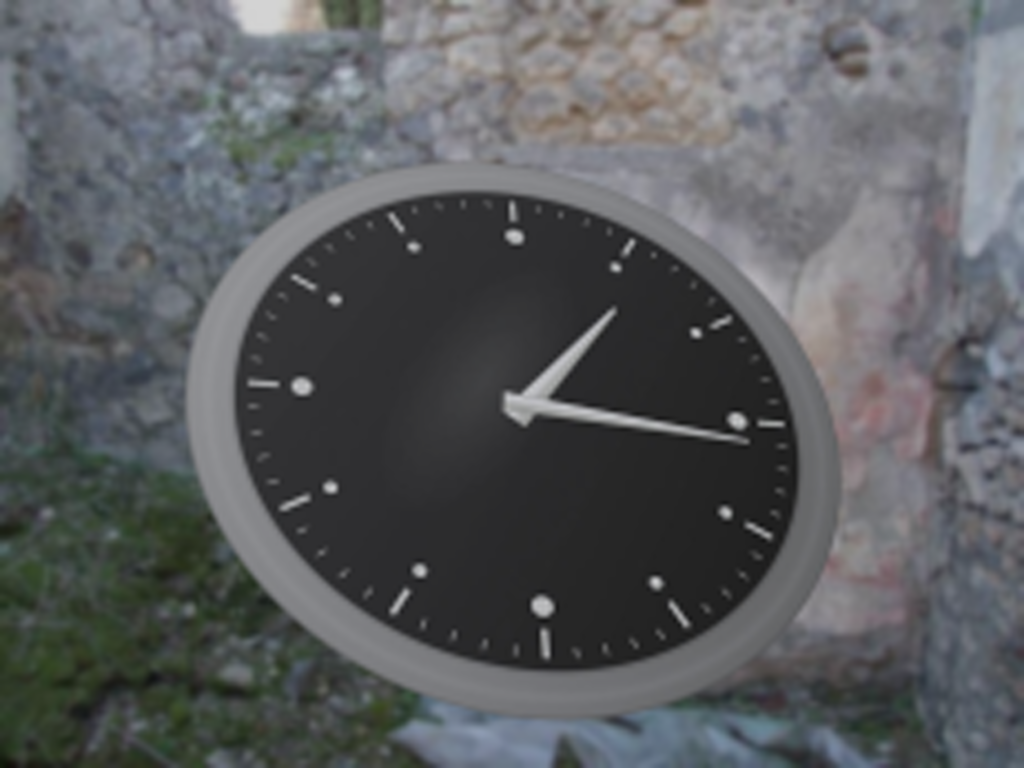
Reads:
{"hour": 1, "minute": 16}
